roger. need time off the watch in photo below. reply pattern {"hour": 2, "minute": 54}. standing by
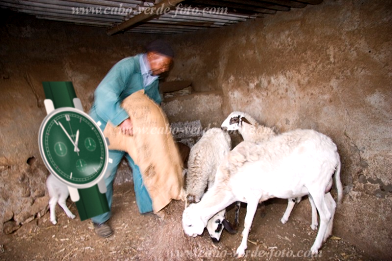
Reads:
{"hour": 12, "minute": 56}
